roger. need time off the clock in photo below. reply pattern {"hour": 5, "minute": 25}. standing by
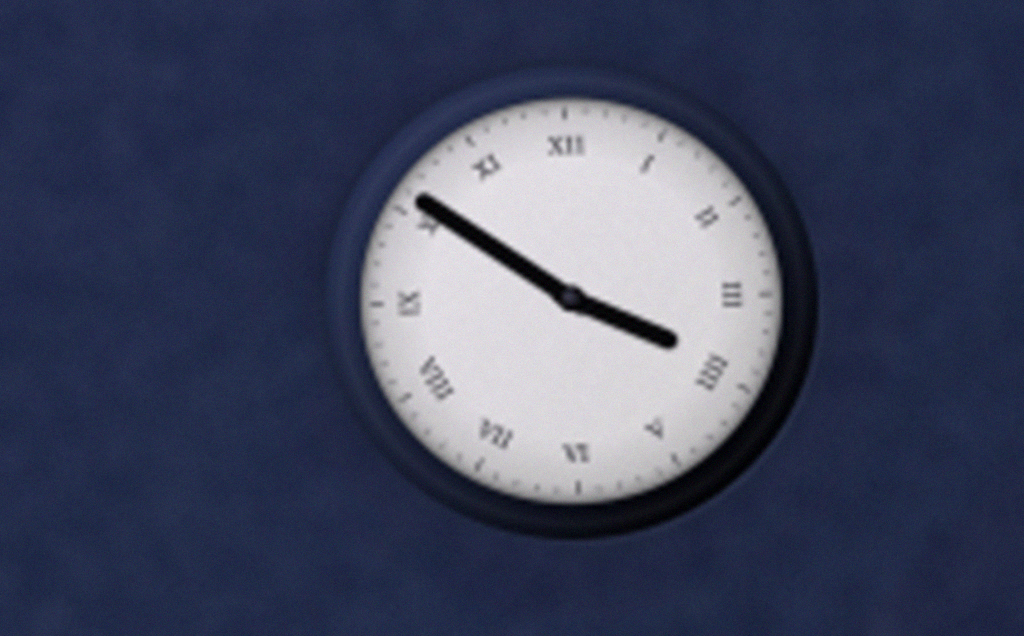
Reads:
{"hour": 3, "minute": 51}
